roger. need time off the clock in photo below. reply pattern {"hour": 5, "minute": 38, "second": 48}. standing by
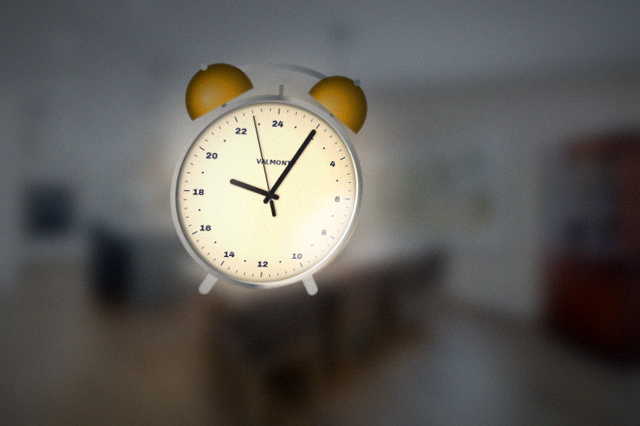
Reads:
{"hour": 19, "minute": 4, "second": 57}
